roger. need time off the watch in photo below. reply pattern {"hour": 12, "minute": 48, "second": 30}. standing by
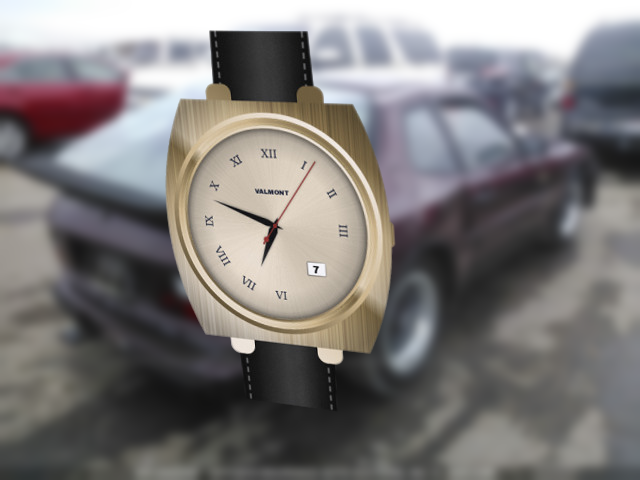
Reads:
{"hour": 6, "minute": 48, "second": 6}
